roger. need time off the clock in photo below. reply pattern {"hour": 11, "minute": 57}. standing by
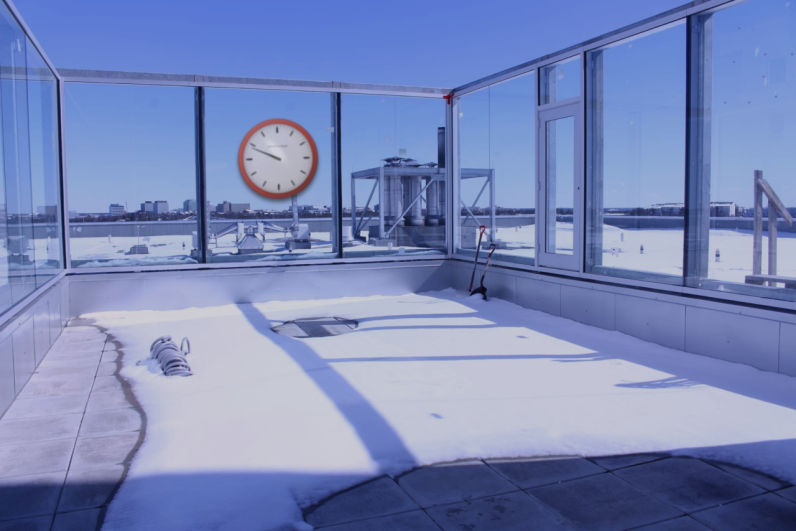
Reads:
{"hour": 9, "minute": 49}
